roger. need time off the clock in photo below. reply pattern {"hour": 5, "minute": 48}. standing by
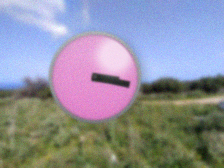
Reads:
{"hour": 3, "minute": 17}
